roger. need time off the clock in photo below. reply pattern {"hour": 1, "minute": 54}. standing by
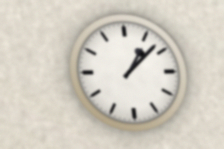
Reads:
{"hour": 1, "minute": 8}
